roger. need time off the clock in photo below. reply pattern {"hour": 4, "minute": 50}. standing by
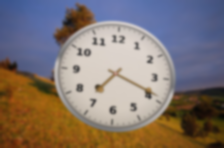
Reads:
{"hour": 7, "minute": 19}
